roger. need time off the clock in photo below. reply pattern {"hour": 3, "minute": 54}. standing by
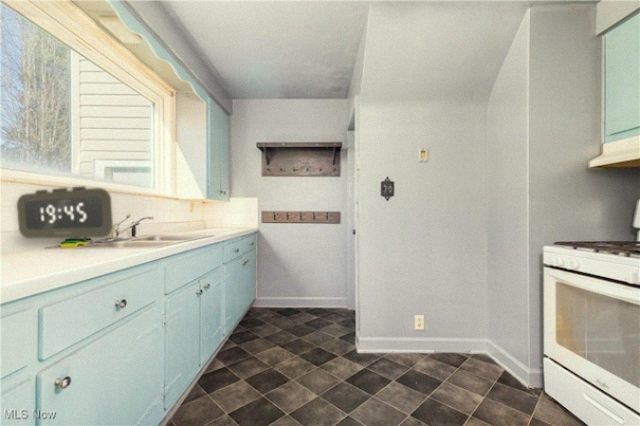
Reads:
{"hour": 19, "minute": 45}
